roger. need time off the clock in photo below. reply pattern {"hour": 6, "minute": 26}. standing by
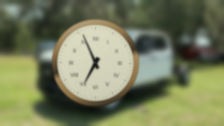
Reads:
{"hour": 6, "minute": 56}
